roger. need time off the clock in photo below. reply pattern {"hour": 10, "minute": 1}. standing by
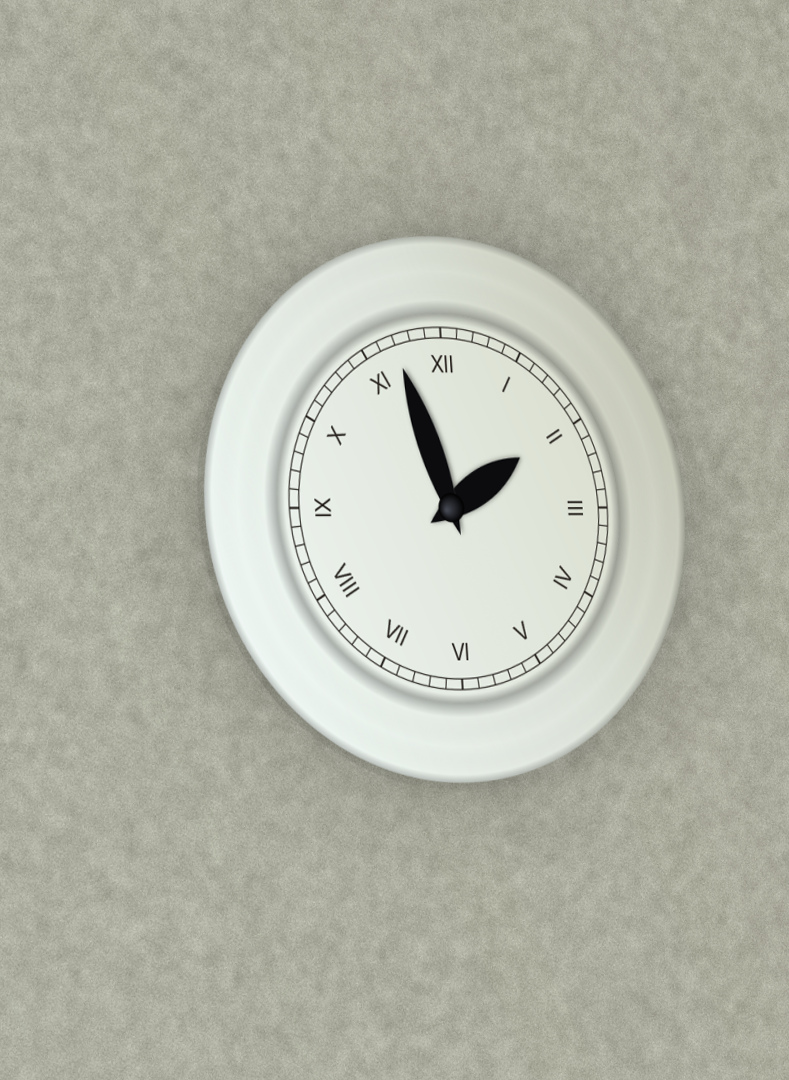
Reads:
{"hour": 1, "minute": 57}
